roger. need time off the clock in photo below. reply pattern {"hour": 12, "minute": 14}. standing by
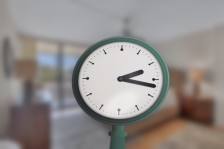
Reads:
{"hour": 2, "minute": 17}
